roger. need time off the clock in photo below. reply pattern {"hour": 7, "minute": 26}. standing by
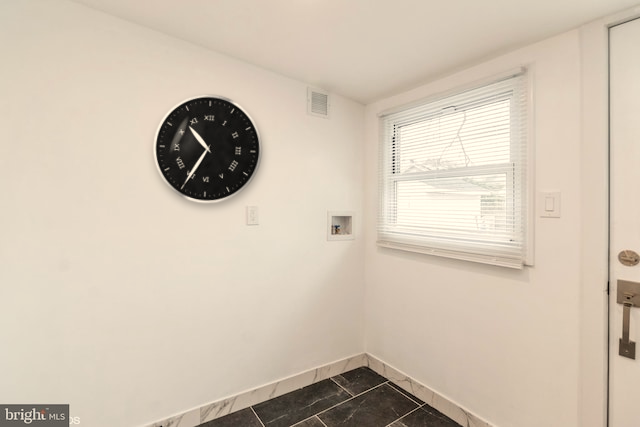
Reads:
{"hour": 10, "minute": 35}
